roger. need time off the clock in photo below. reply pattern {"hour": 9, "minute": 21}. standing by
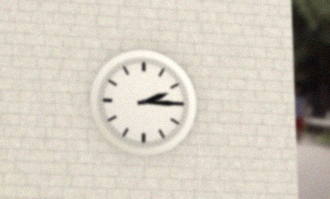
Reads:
{"hour": 2, "minute": 15}
